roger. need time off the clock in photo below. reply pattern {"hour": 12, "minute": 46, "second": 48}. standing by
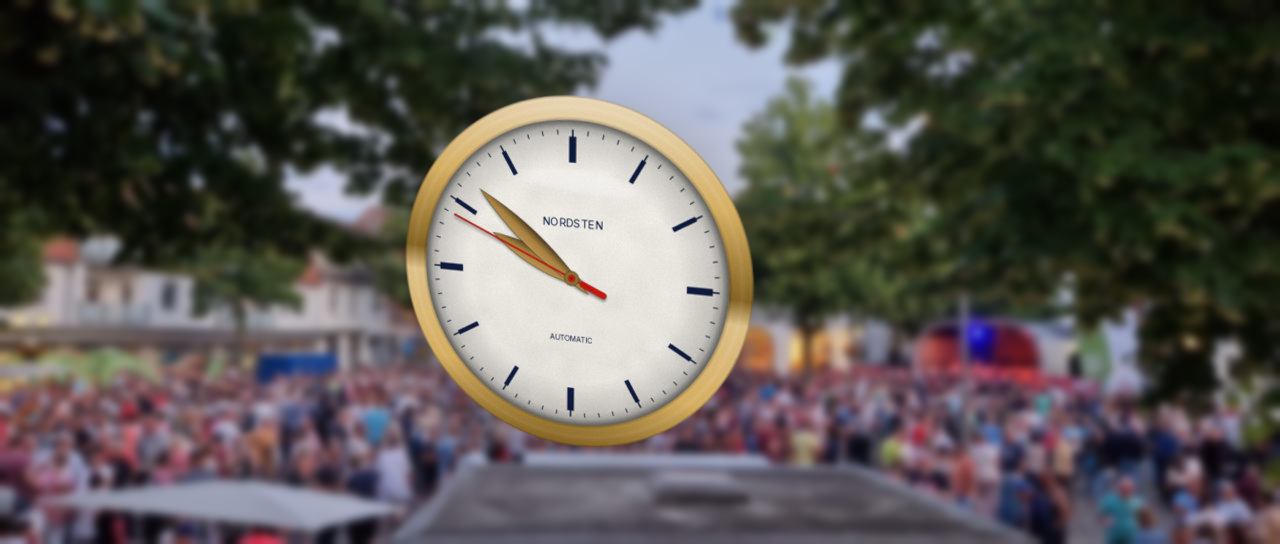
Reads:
{"hour": 9, "minute": 51, "second": 49}
